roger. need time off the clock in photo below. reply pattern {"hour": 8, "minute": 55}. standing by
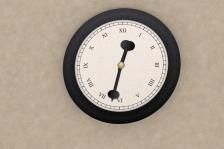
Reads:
{"hour": 12, "minute": 32}
